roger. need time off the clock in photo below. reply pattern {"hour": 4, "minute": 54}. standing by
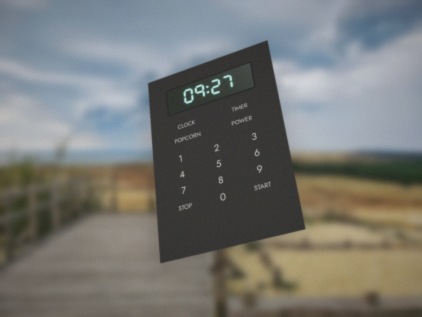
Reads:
{"hour": 9, "minute": 27}
